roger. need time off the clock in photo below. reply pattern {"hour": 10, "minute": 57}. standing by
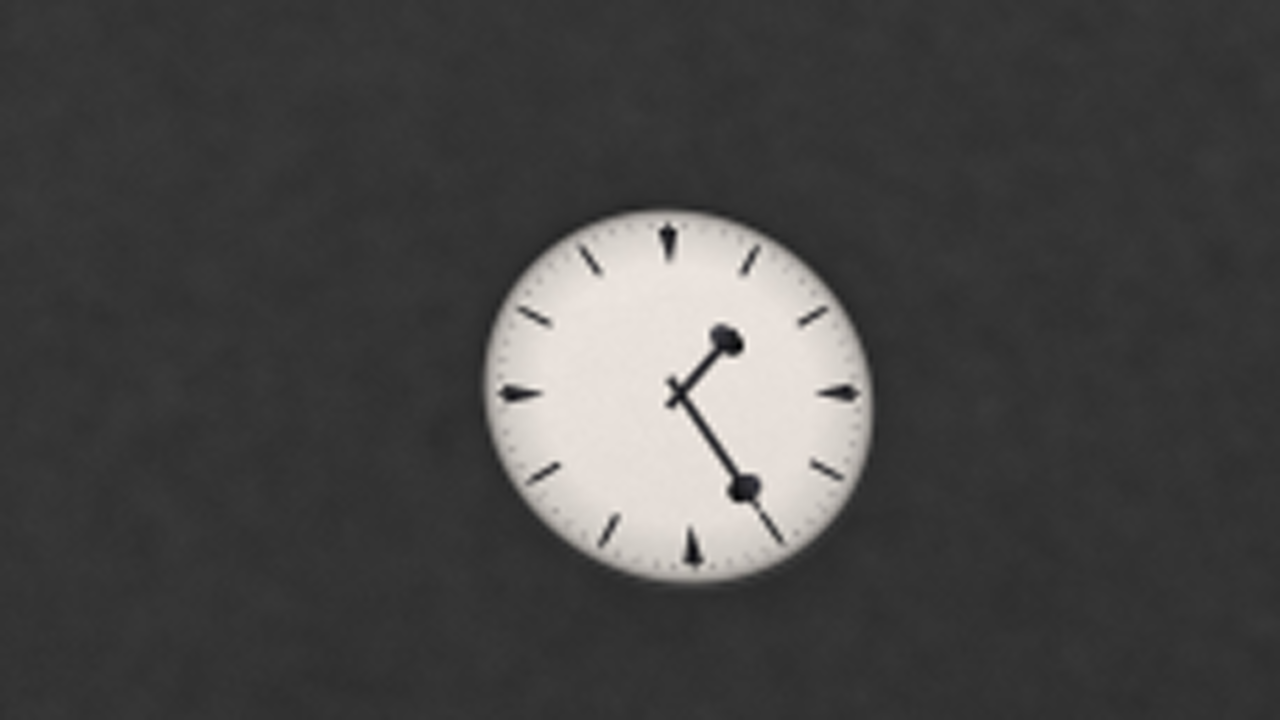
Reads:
{"hour": 1, "minute": 25}
